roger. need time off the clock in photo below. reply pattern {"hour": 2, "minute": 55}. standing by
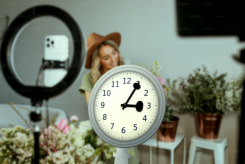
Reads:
{"hour": 3, "minute": 5}
